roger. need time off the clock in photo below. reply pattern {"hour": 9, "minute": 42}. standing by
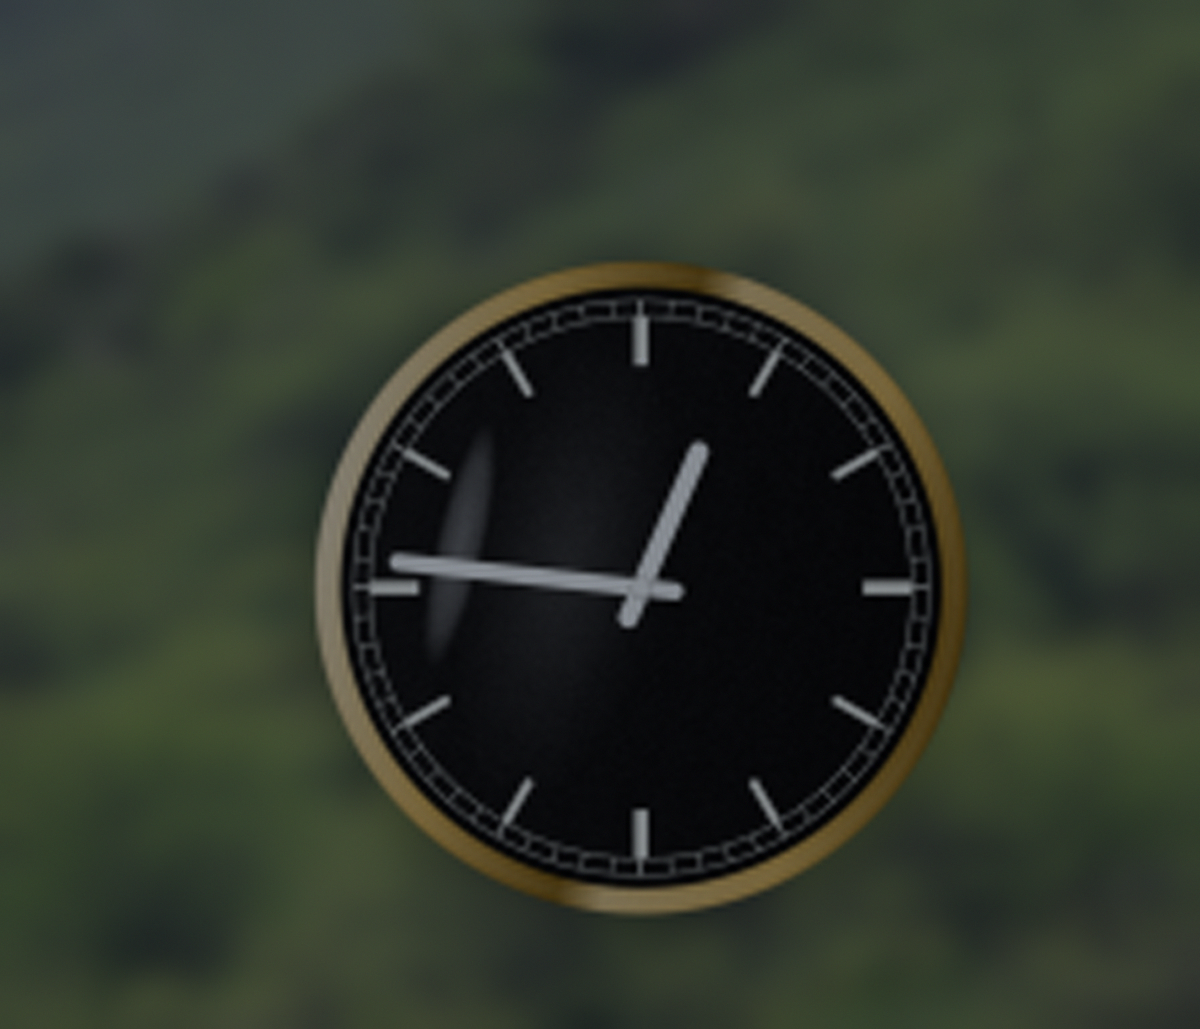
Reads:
{"hour": 12, "minute": 46}
